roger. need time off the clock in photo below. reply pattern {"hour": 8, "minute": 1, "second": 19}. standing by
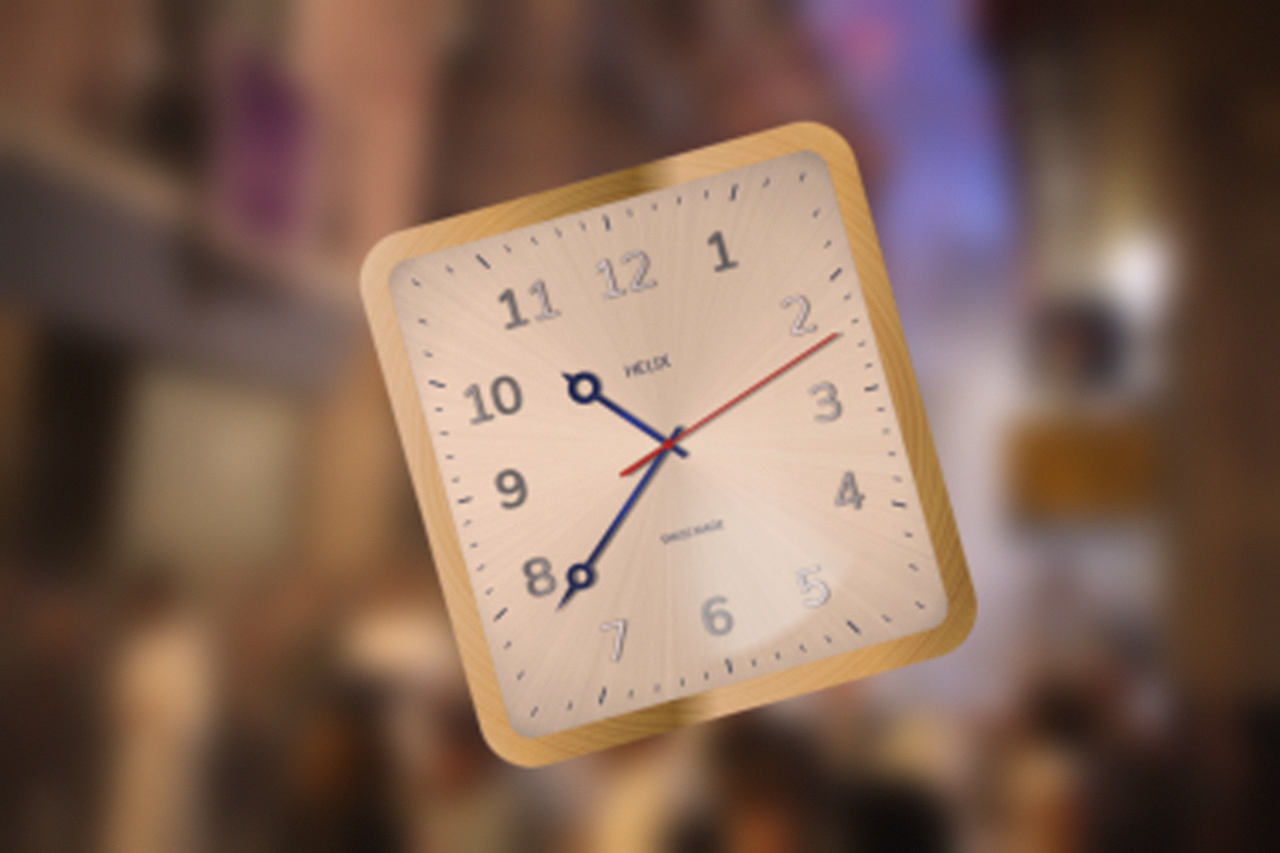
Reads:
{"hour": 10, "minute": 38, "second": 12}
